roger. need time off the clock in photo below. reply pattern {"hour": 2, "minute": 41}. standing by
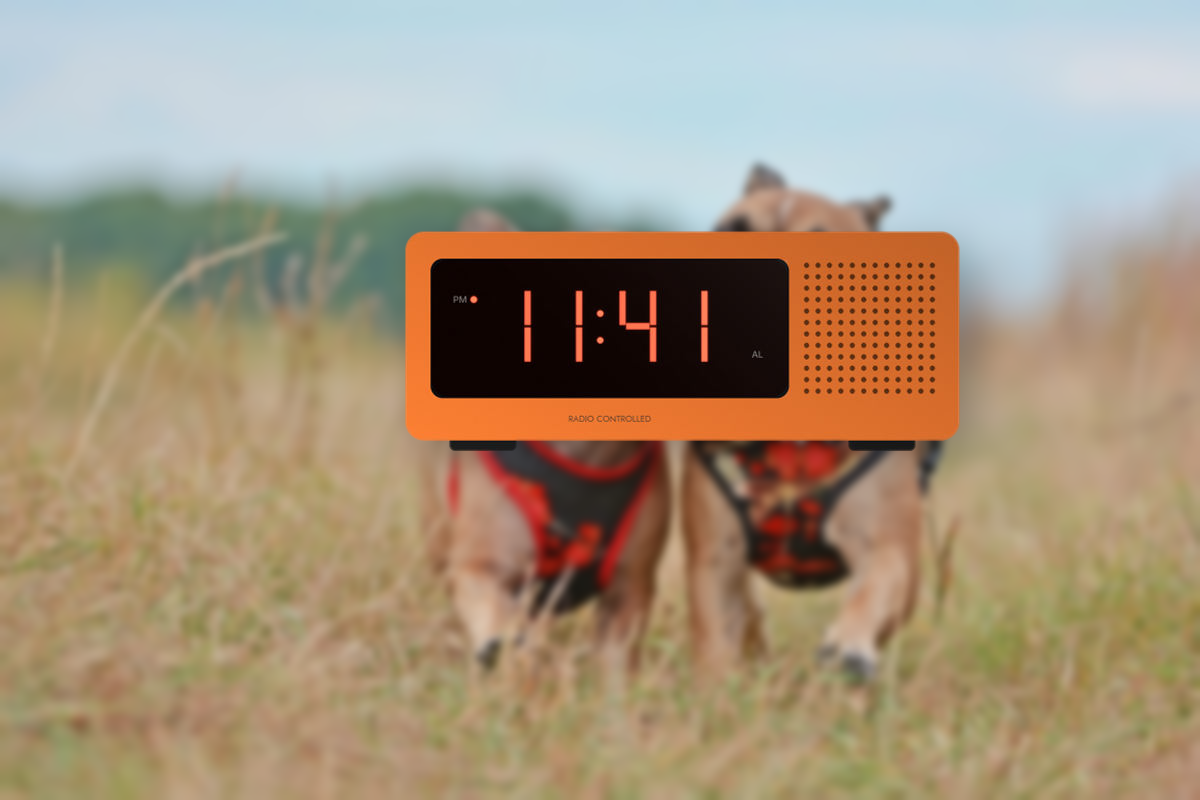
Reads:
{"hour": 11, "minute": 41}
